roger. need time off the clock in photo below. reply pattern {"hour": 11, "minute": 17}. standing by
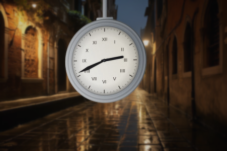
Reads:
{"hour": 2, "minute": 41}
